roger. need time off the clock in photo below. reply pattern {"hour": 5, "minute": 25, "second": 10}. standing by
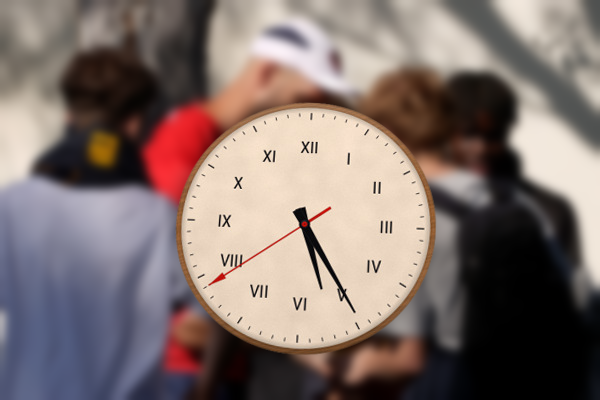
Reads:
{"hour": 5, "minute": 24, "second": 39}
